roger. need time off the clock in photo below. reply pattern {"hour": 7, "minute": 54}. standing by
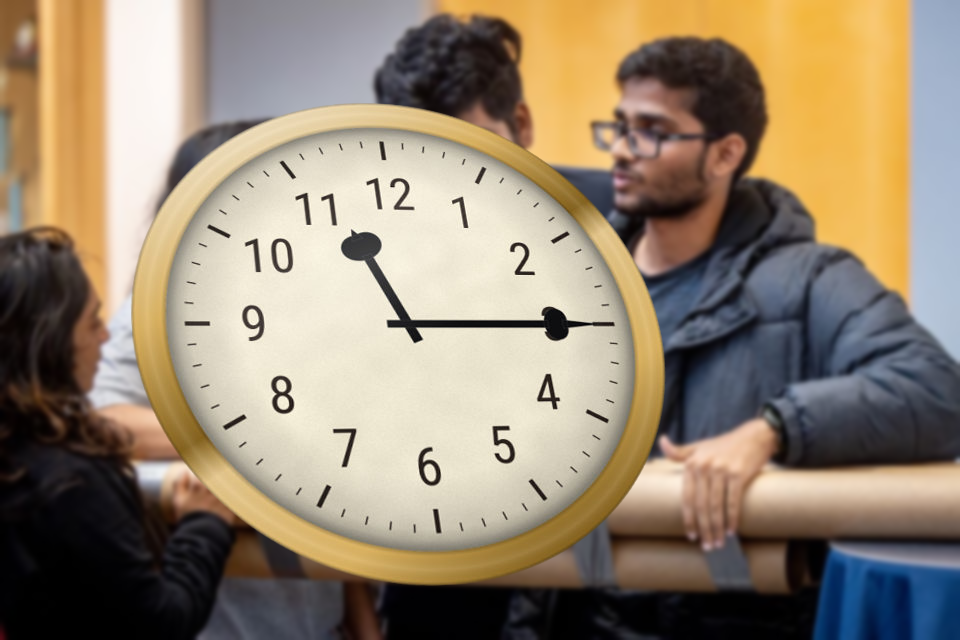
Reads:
{"hour": 11, "minute": 15}
